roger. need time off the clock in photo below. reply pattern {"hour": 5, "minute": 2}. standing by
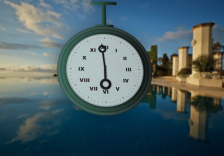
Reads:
{"hour": 5, "minute": 59}
